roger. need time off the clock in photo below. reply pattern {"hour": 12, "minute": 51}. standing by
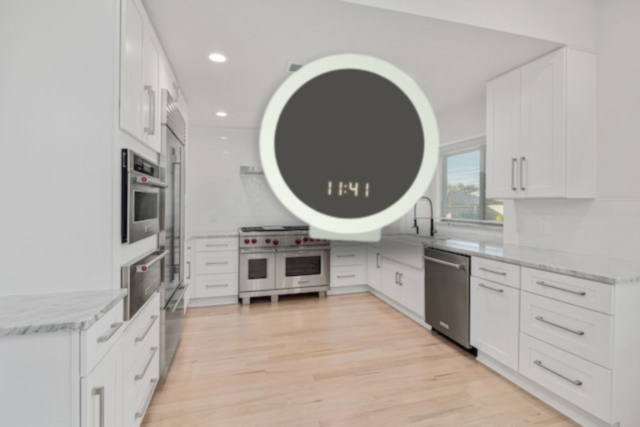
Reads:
{"hour": 11, "minute": 41}
